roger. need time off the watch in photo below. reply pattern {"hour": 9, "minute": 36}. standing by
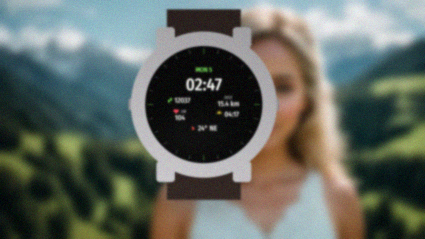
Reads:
{"hour": 2, "minute": 47}
